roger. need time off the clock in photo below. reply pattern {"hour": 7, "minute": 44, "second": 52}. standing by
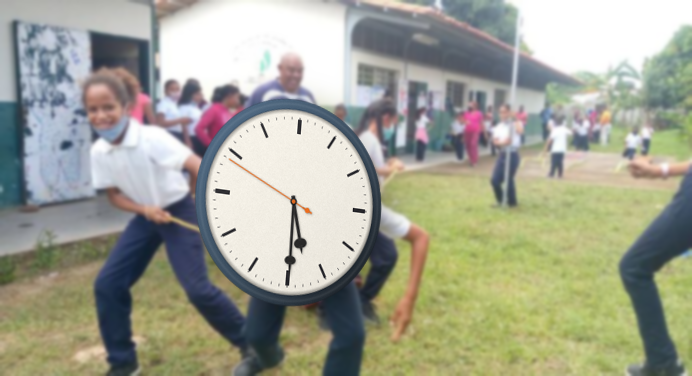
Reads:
{"hour": 5, "minute": 29, "second": 49}
